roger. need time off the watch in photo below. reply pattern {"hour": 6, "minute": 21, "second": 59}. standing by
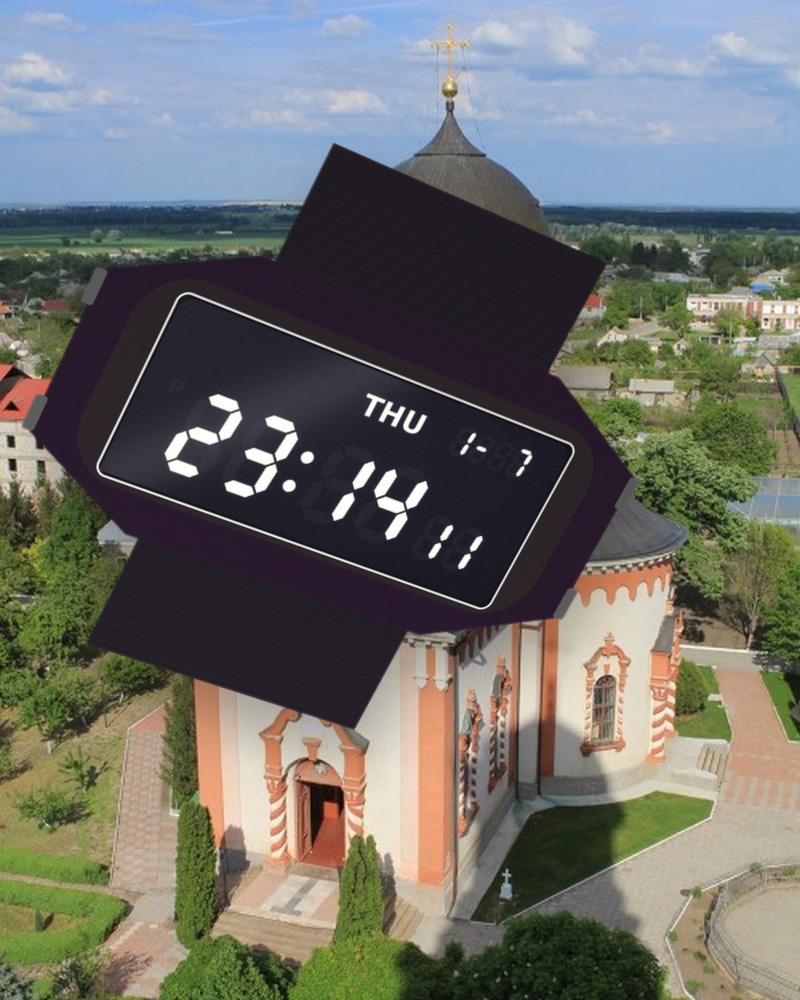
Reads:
{"hour": 23, "minute": 14, "second": 11}
